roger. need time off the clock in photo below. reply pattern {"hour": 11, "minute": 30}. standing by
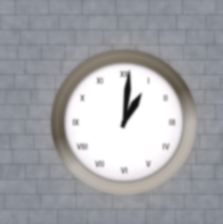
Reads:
{"hour": 1, "minute": 1}
